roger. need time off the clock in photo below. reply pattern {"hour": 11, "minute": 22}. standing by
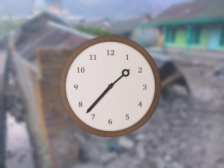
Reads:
{"hour": 1, "minute": 37}
